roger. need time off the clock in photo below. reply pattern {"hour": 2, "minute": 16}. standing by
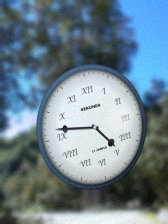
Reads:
{"hour": 4, "minute": 47}
